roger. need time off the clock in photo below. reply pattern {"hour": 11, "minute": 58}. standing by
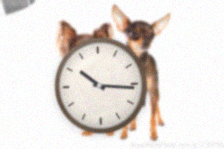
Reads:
{"hour": 10, "minute": 16}
